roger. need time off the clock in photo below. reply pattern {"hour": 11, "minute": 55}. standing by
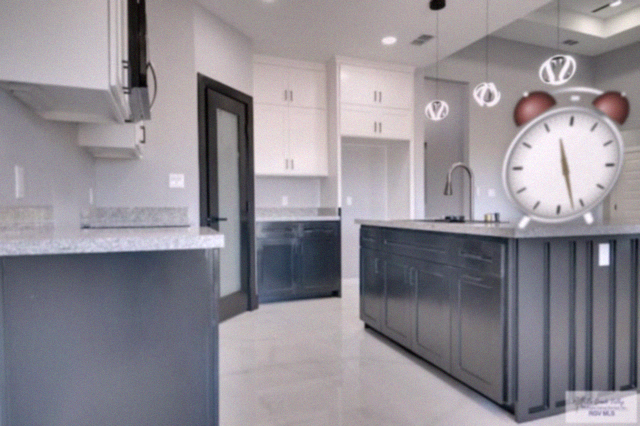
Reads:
{"hour": 11, "minute": 27}
